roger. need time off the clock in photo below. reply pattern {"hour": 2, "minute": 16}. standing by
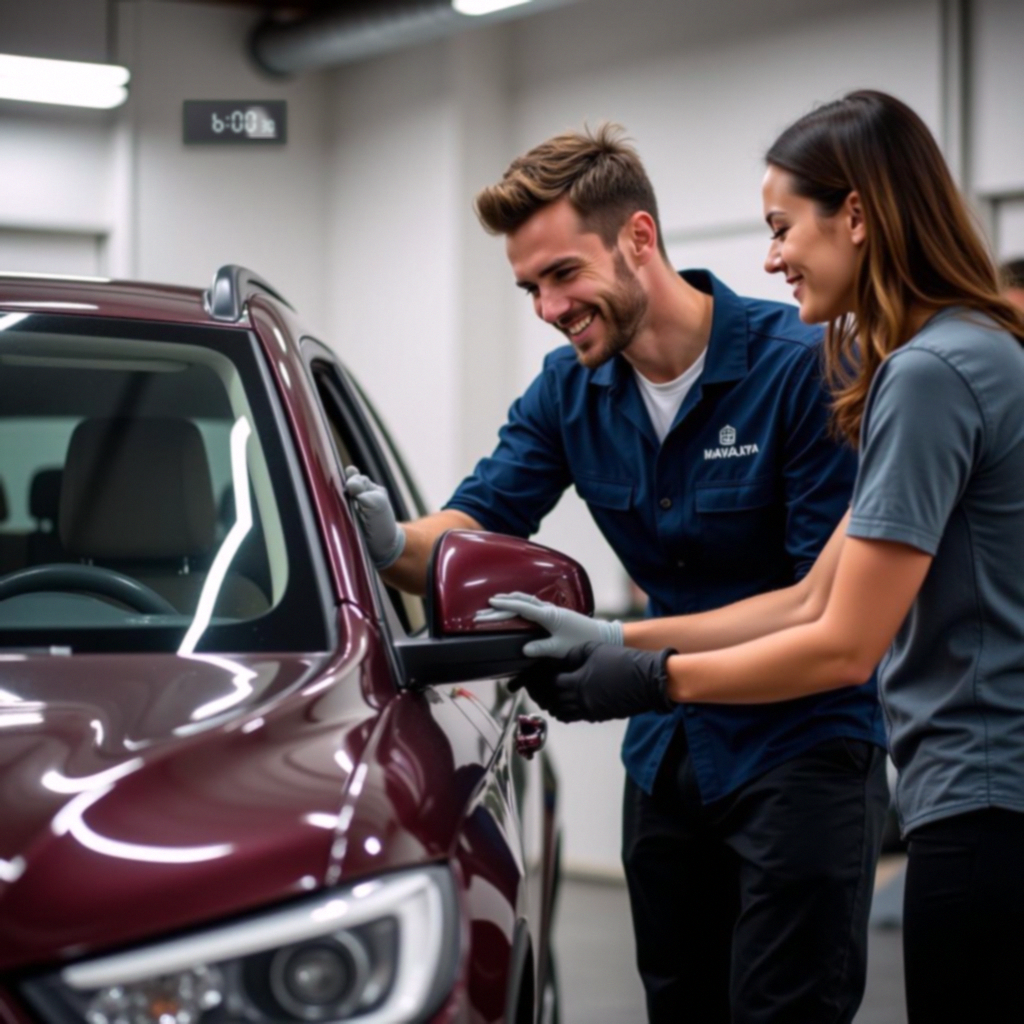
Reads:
{"hour": 6, "minute": 0}
